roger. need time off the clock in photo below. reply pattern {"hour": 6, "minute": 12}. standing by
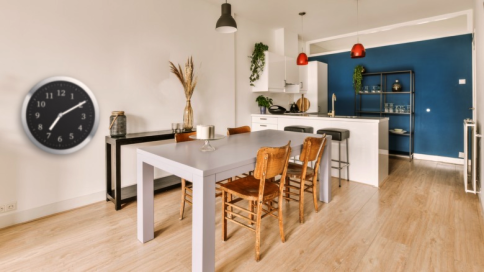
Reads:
{"hour": 7, "minute": 10}
